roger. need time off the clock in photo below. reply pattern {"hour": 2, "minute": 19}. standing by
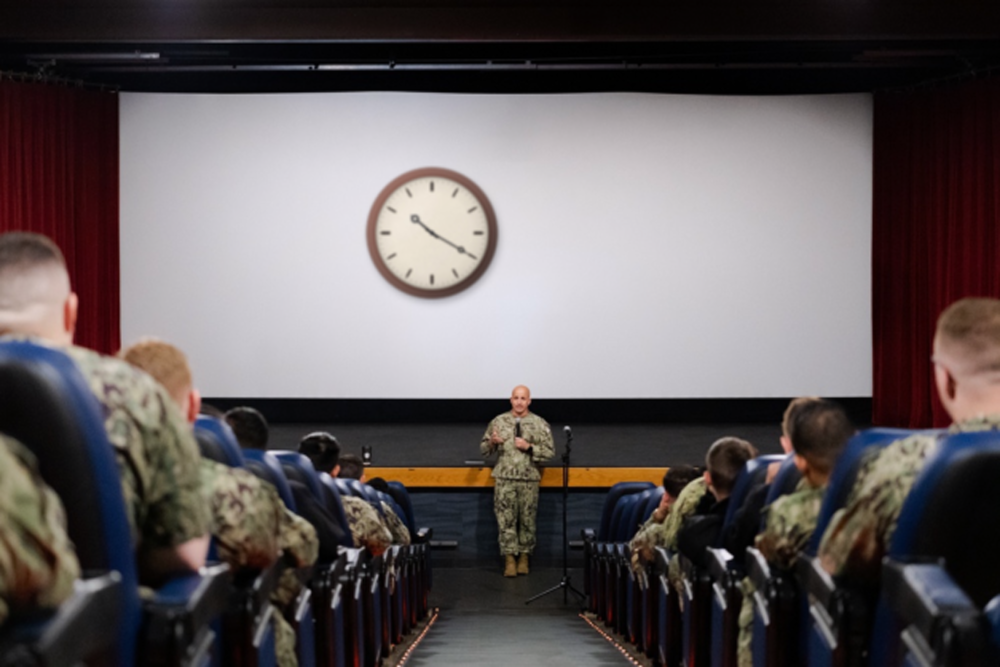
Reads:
{"hour": 10, "minute": 20}
